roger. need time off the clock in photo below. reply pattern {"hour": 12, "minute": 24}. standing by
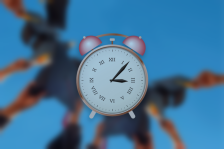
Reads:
{"hour": 3, "minute": 7}
